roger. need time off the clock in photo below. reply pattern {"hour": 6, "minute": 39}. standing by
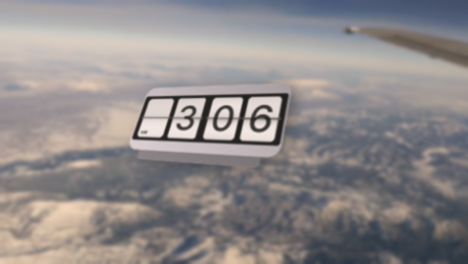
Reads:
{"hour": 3, "minute": 6}
